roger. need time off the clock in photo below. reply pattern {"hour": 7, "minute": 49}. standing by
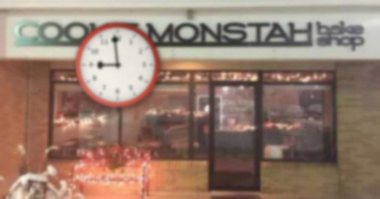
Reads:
{"hour": 8, "minute": 59}
